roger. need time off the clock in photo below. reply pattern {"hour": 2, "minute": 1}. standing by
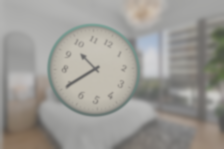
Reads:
{"hour": 9, "minute": 35}
